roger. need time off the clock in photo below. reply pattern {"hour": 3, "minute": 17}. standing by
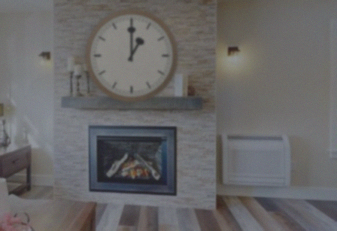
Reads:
{"hour": 1, "minute": 0}
